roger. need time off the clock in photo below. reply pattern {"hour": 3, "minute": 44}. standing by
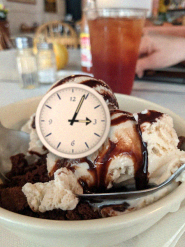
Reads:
{"hour": 3, "minute": 4}
